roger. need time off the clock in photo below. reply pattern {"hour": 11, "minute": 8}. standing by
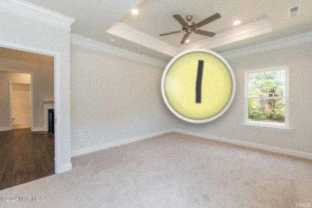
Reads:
{"hour": 6, "minute": 1}
